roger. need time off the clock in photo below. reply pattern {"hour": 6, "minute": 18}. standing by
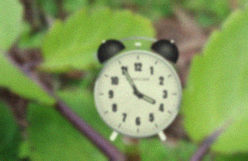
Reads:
{"hour": 3, "minute": 55}
